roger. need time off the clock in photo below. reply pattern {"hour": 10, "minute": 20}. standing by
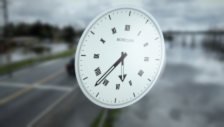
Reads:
{"hour": 5, "minute": 37}
